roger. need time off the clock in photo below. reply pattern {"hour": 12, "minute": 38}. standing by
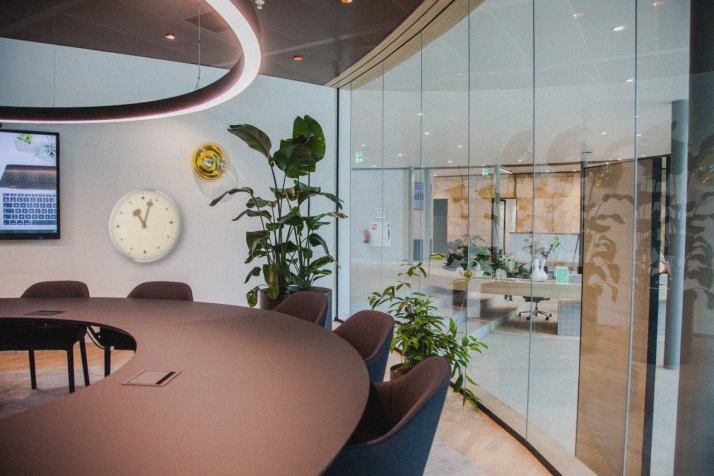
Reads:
{"hour": 11, "minute": 3}
